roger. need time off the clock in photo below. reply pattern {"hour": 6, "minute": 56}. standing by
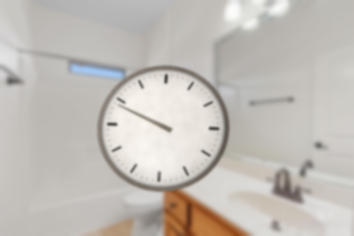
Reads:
{"hour": 9, "minute": 49}
